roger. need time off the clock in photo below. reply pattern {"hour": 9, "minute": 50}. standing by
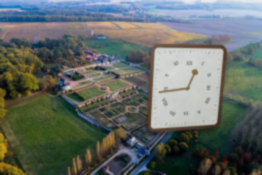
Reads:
{"hour": 12, "minute": 44}
